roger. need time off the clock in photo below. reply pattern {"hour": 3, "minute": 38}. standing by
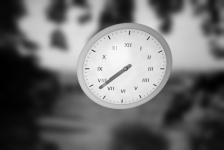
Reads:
{"hour": 7, "minute": 38}
